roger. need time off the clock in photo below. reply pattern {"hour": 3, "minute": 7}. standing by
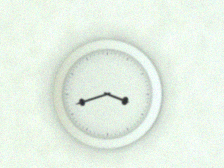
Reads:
{"hour": 3, "minute": 42}
